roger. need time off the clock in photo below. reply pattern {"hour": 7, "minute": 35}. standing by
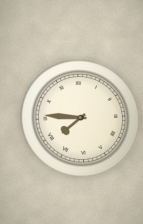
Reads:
{"hour": 7, "minute": 46}
